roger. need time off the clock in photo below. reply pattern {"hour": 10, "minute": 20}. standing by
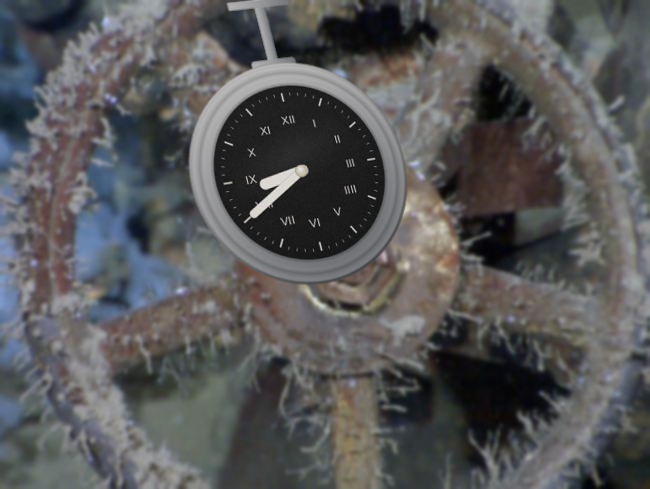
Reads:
{"hour": 8, "minute": 40}
